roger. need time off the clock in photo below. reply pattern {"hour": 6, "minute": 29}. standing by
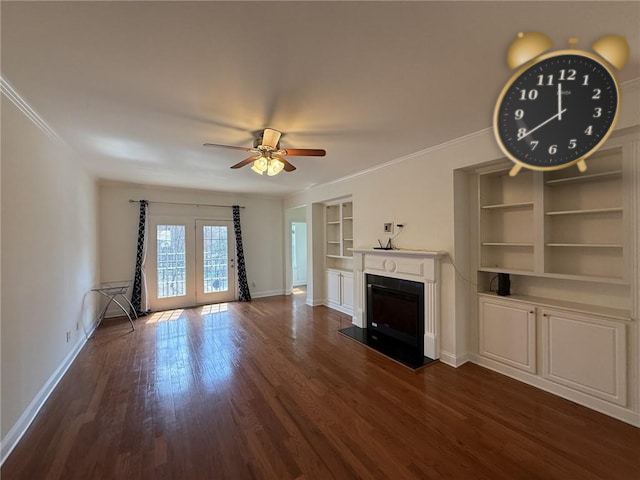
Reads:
{"hour": 11, "minute": 39}
